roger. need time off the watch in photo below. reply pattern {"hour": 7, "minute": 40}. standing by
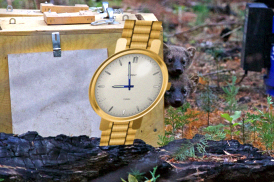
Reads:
{"hour": 8, "minute": 58}
